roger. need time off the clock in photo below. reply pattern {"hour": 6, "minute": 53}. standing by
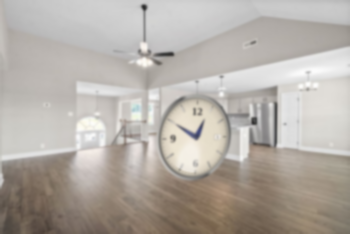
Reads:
{"hour": 12, "minute": 50}
